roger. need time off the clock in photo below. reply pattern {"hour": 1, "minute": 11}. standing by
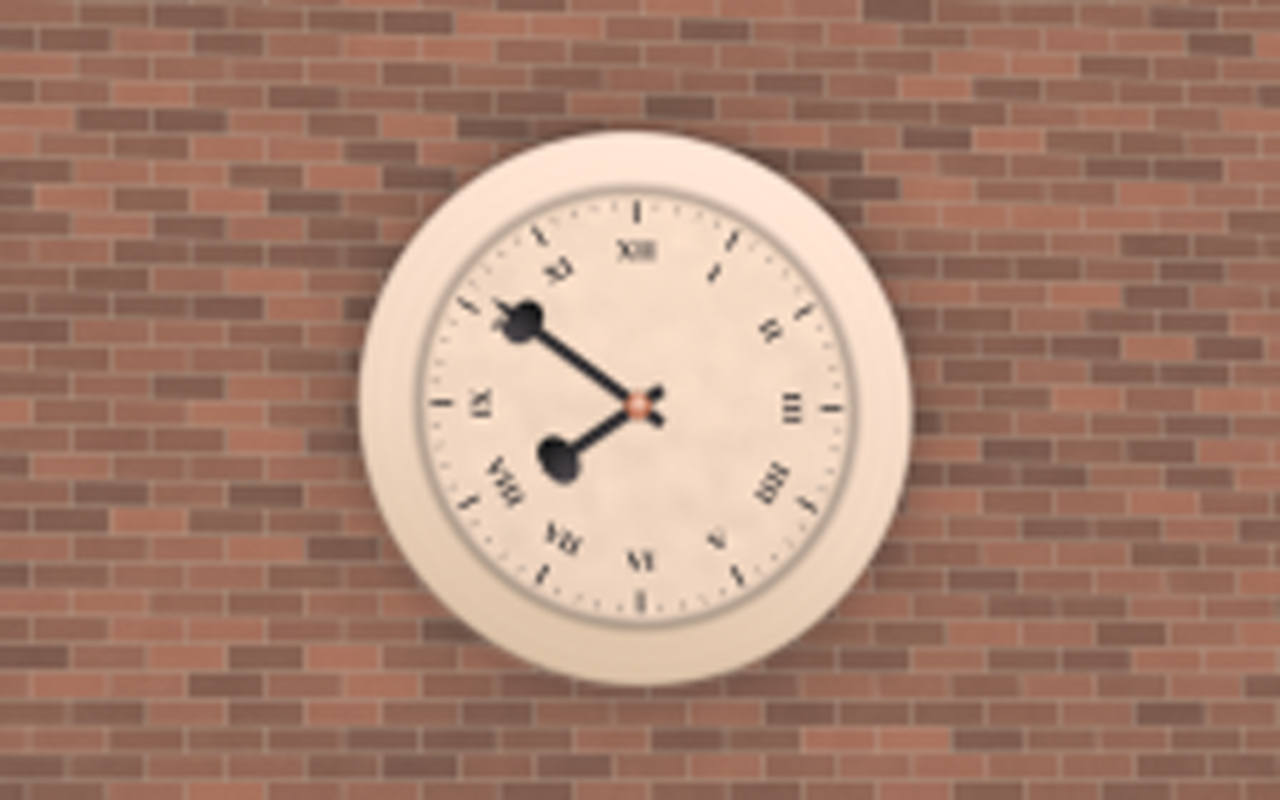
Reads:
{"hour": 7, "minute": 51}
